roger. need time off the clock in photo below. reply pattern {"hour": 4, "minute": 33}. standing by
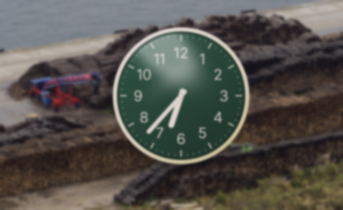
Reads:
{"hour": 6, "minute": 37}
